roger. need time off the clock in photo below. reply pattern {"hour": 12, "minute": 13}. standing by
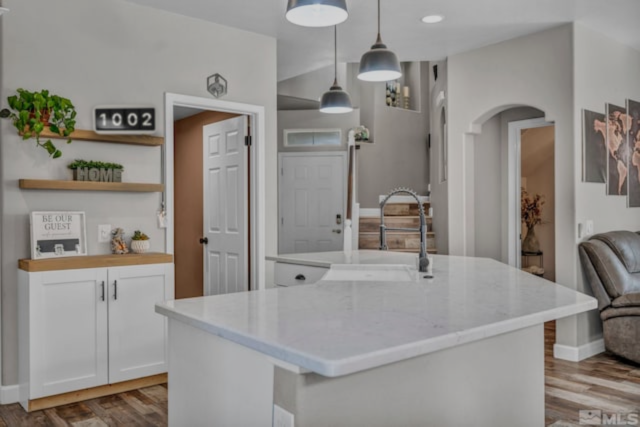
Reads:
{"hour": 10, "minute": 2}
